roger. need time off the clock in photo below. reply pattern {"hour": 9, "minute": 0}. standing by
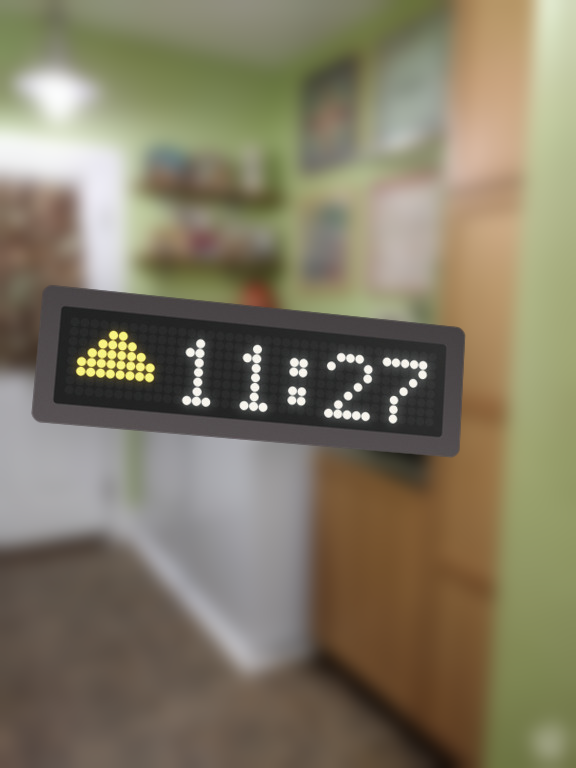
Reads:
{"hour": 11, "minute": 27}
